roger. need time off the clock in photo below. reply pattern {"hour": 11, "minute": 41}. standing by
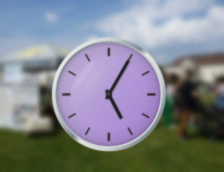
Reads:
{"hour": 5, "minute": 5}
